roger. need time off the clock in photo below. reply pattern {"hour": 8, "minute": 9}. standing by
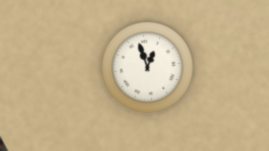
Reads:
{"hour": 12, "minute": 58}
